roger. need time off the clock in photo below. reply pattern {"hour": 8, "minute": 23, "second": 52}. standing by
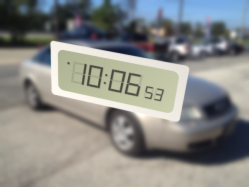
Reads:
{"hour": 10, "minute": 6, "second": 53}
